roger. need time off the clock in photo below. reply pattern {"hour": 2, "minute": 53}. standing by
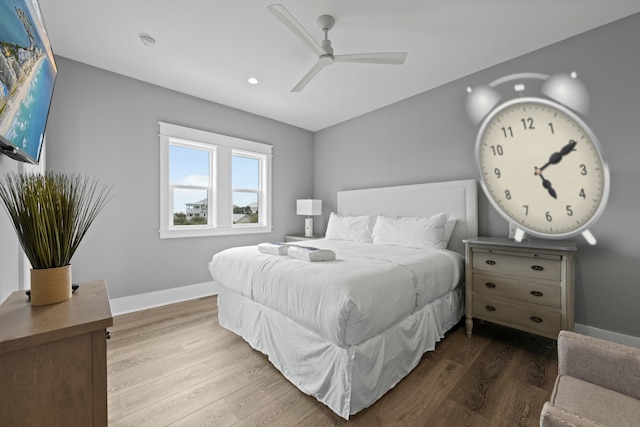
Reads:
{"hour": 5, "minute": 10}
